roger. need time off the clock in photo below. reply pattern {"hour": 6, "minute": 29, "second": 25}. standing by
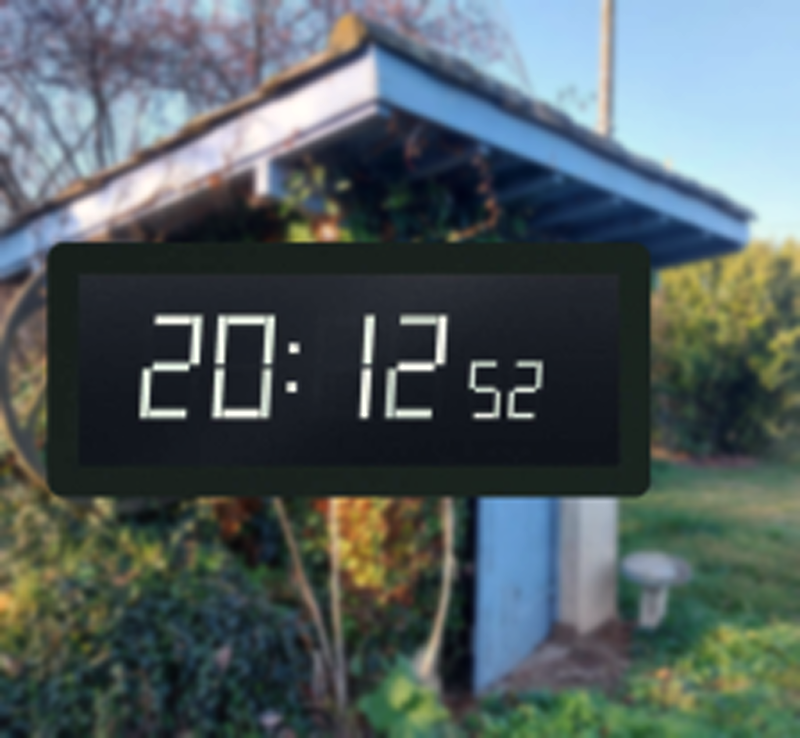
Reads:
{"hour": 20, "minute": 12, "second": 52}
